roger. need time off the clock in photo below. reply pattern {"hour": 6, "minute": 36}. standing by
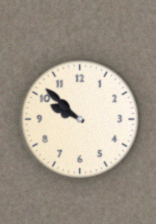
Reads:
{"hour": 9, "minute": 52}
